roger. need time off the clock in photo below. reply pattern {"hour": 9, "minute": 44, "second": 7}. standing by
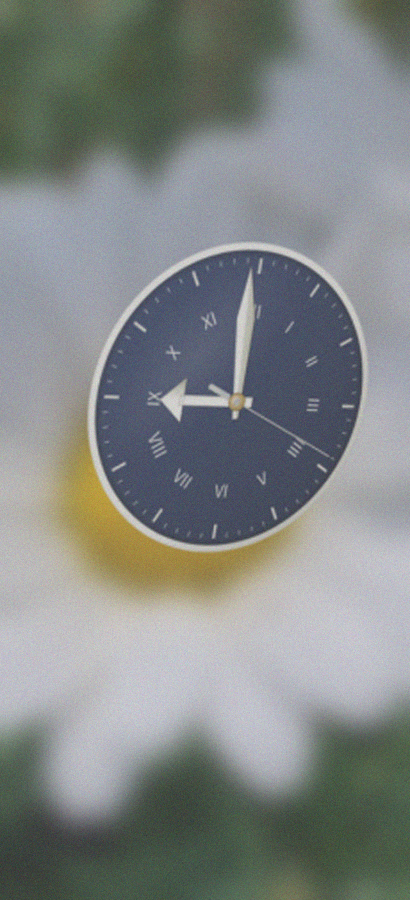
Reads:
{"hour": 8, "minute": 59, "second": 19}
